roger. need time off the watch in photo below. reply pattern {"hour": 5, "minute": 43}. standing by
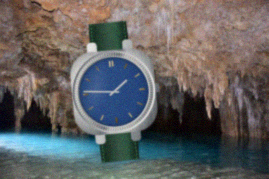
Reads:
{"hour": 1, "minute": 46}
